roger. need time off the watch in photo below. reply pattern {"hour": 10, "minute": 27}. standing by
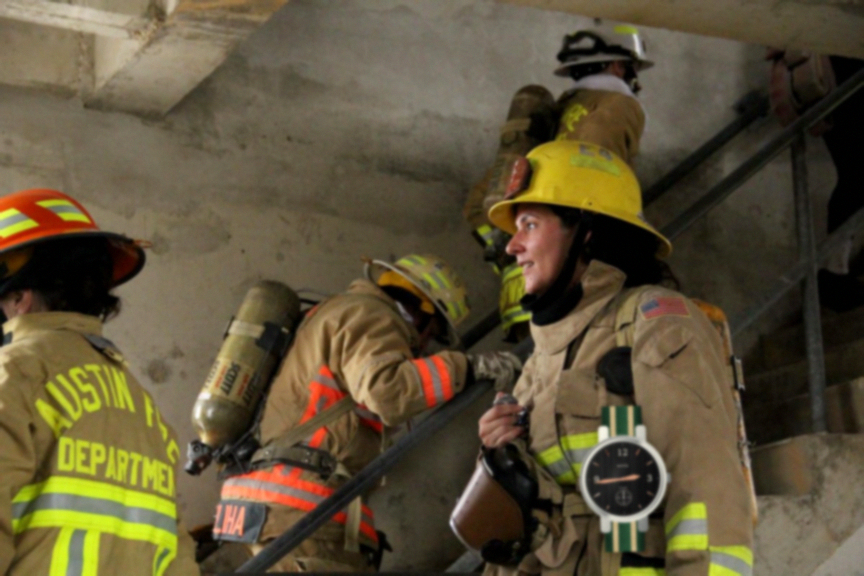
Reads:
{"hour": 2, "minute": 44}
